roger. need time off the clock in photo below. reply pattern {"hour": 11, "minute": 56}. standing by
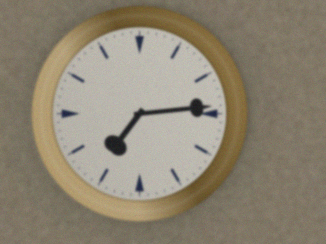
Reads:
{"hour": 7, "minute": 14}
